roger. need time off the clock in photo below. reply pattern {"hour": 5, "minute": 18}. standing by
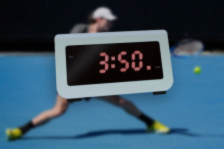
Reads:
{"hour": 3, "minute": 50}
